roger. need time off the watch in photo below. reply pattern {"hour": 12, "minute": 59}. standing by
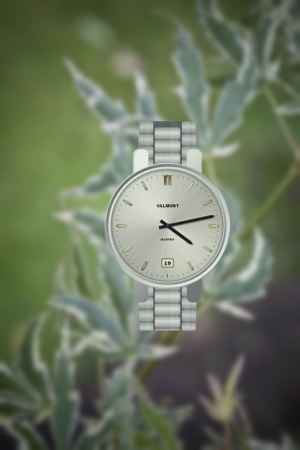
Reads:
{"hour": 4, "minute": 13}
